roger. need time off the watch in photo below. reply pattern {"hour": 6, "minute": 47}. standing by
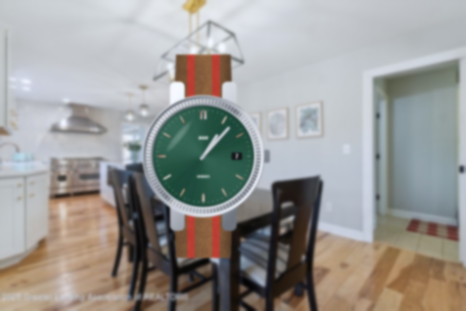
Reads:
{"hour": 1, "minute": 7}
